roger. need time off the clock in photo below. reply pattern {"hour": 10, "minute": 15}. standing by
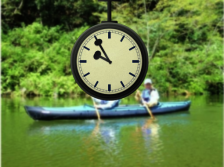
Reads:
{"hour": 9, "minute": 55}
